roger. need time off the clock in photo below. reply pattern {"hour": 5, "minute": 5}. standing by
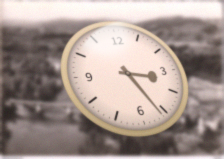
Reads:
{"hour": 3, "minute": 26}
